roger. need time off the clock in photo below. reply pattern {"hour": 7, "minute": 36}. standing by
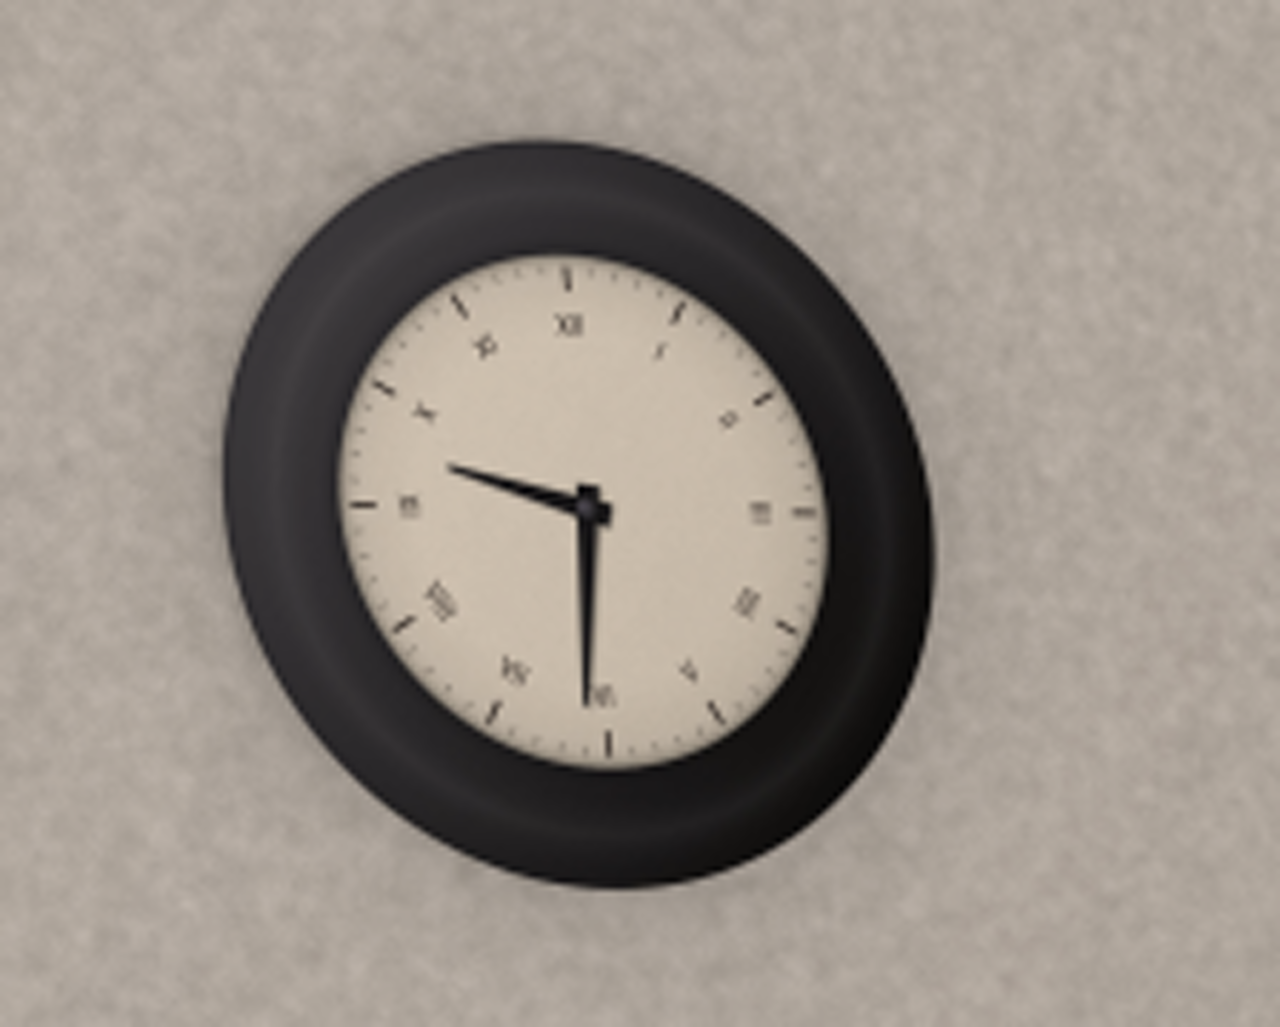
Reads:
{"hour": 9, "minute": 31}
